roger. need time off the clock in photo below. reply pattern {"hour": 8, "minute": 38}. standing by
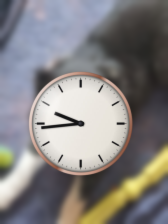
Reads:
{"hour": 9, "minute": 44}
